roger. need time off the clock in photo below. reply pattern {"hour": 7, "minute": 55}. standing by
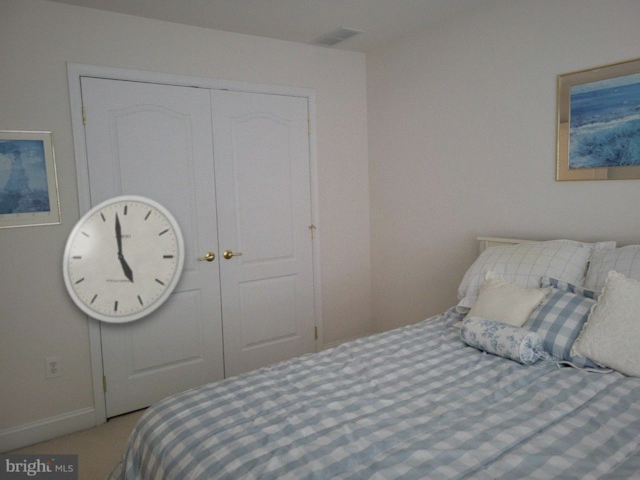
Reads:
{"hour": 4, "minute": 58}
